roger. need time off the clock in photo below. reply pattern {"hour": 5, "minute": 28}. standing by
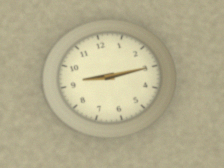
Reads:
{"hour": 9, "minute": 15}
